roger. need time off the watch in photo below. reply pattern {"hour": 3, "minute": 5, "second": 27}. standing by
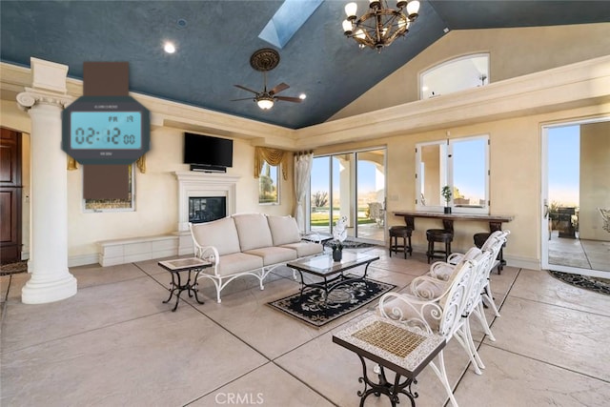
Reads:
{"hour": 2, "minute": 12, "second": 0}
